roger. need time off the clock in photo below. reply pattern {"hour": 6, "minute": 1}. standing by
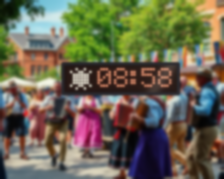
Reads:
{"hour": 8, "minute": 58}
